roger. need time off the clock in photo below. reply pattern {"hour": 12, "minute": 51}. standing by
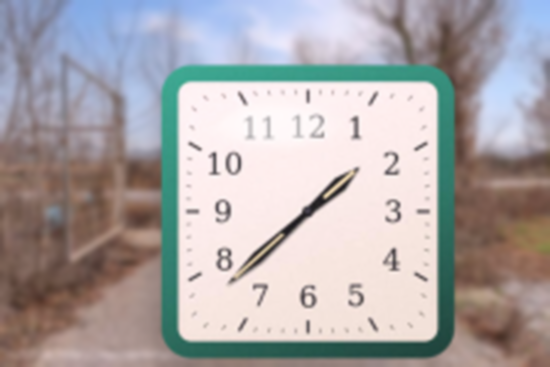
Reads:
{"hour": 1, "minute": 38}
